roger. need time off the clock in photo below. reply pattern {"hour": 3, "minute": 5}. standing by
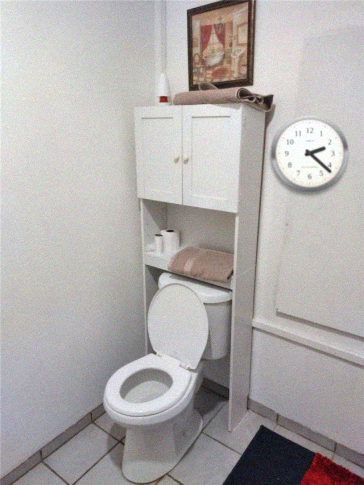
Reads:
{"hour": 2, "minute": 22}
